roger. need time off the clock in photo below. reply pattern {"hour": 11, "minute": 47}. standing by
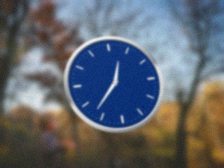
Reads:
{"hour": 12, "minute": 37}
